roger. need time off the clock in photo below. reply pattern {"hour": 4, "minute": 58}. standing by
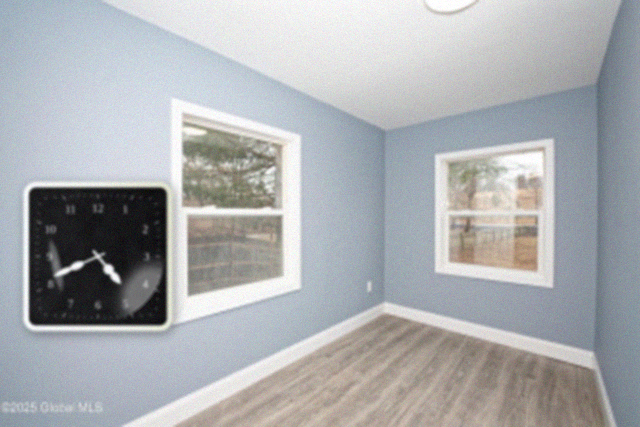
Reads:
{"hour": 4, "minute": 41}
